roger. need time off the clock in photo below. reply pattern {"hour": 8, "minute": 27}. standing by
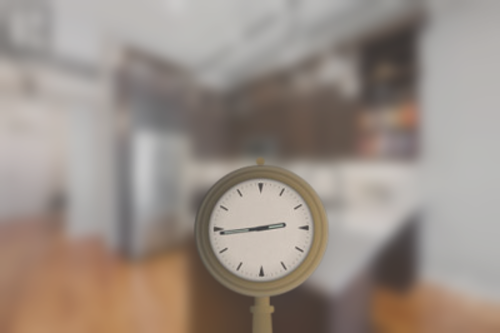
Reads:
{"hour": 2, "minute": 44}
